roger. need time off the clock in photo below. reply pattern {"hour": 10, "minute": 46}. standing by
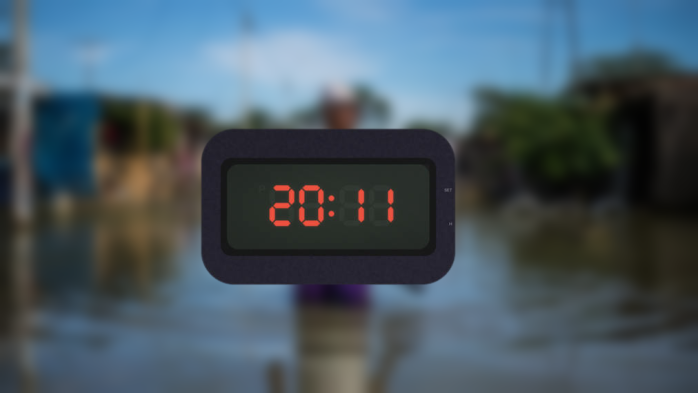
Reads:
{"hour": 20, "minute": 11}
